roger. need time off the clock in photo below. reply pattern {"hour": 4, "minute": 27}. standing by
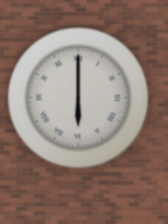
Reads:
{"hour": 6, "minute": 0}
